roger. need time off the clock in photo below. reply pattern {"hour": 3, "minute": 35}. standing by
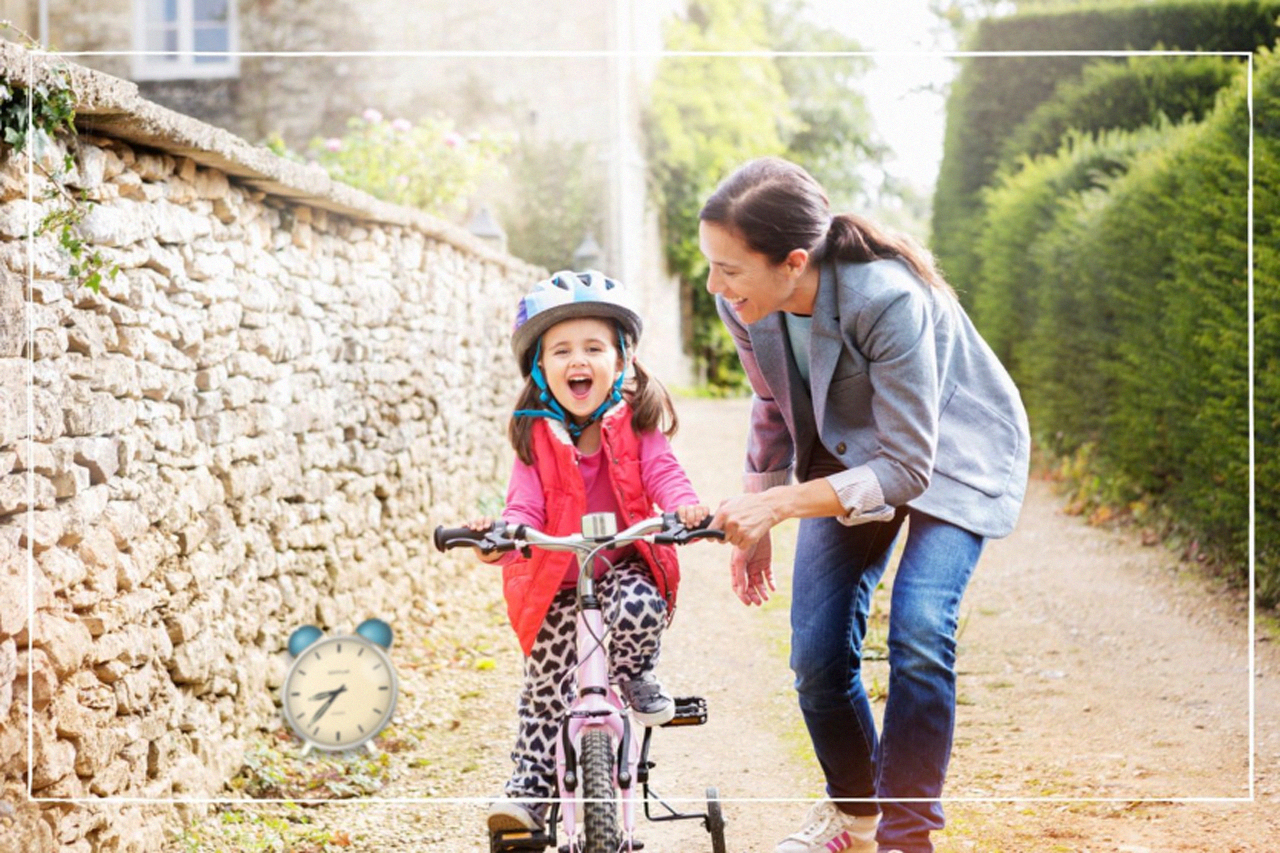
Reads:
{"hour": 8, "minute": 37}
